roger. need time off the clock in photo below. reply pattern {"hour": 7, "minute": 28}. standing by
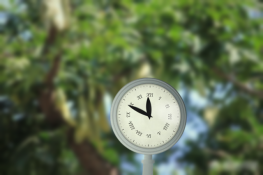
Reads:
{"hour": 11, "minute": 49}
